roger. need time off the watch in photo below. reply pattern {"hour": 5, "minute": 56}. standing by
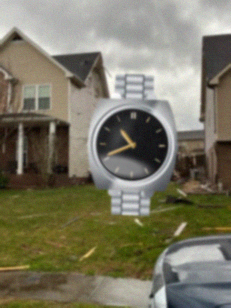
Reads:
{"hour": 10, "minute": 41}
